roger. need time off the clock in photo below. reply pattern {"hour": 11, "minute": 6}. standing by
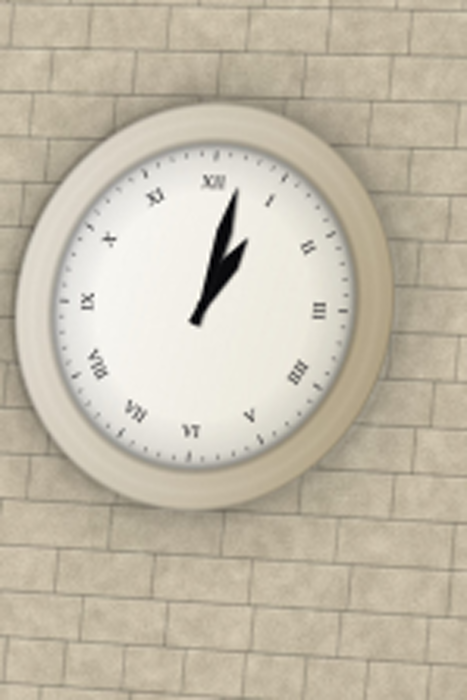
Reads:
{"hour": 1, "minute": 2}
